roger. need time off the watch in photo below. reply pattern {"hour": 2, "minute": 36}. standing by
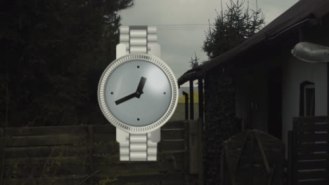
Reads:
{"hour": 12, "minute": 41}
